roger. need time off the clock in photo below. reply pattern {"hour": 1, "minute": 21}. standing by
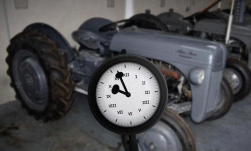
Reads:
{"hour": 9, "minute": 57}
